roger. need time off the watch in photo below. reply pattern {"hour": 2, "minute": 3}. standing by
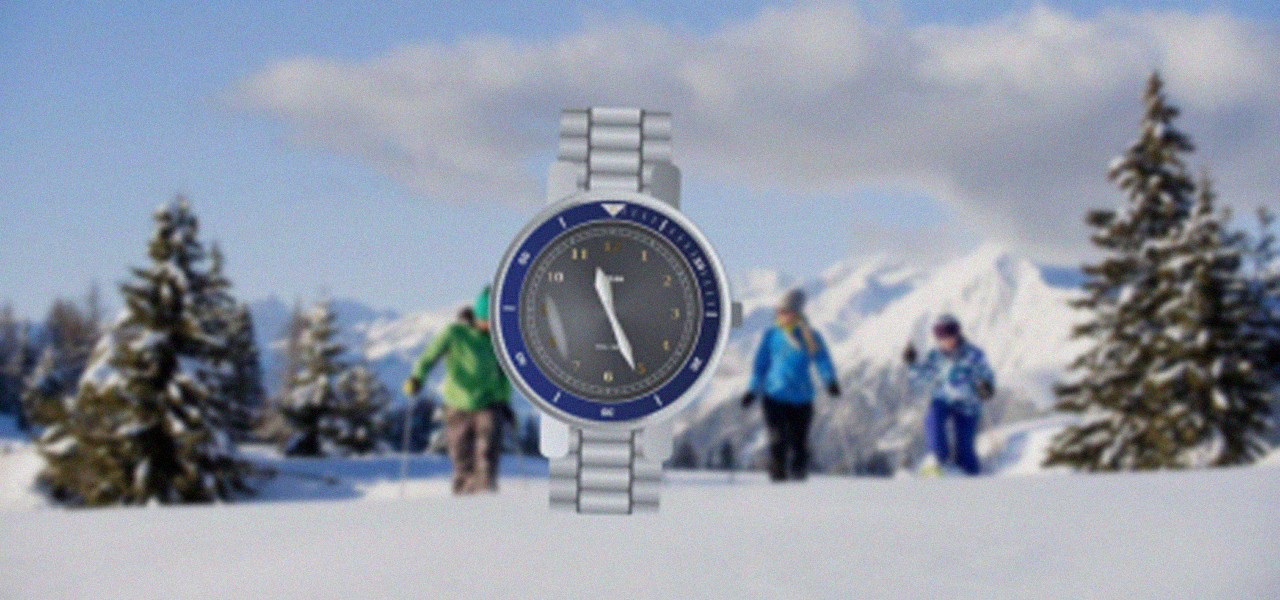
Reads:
{"hour": 11, "minute": 26}
